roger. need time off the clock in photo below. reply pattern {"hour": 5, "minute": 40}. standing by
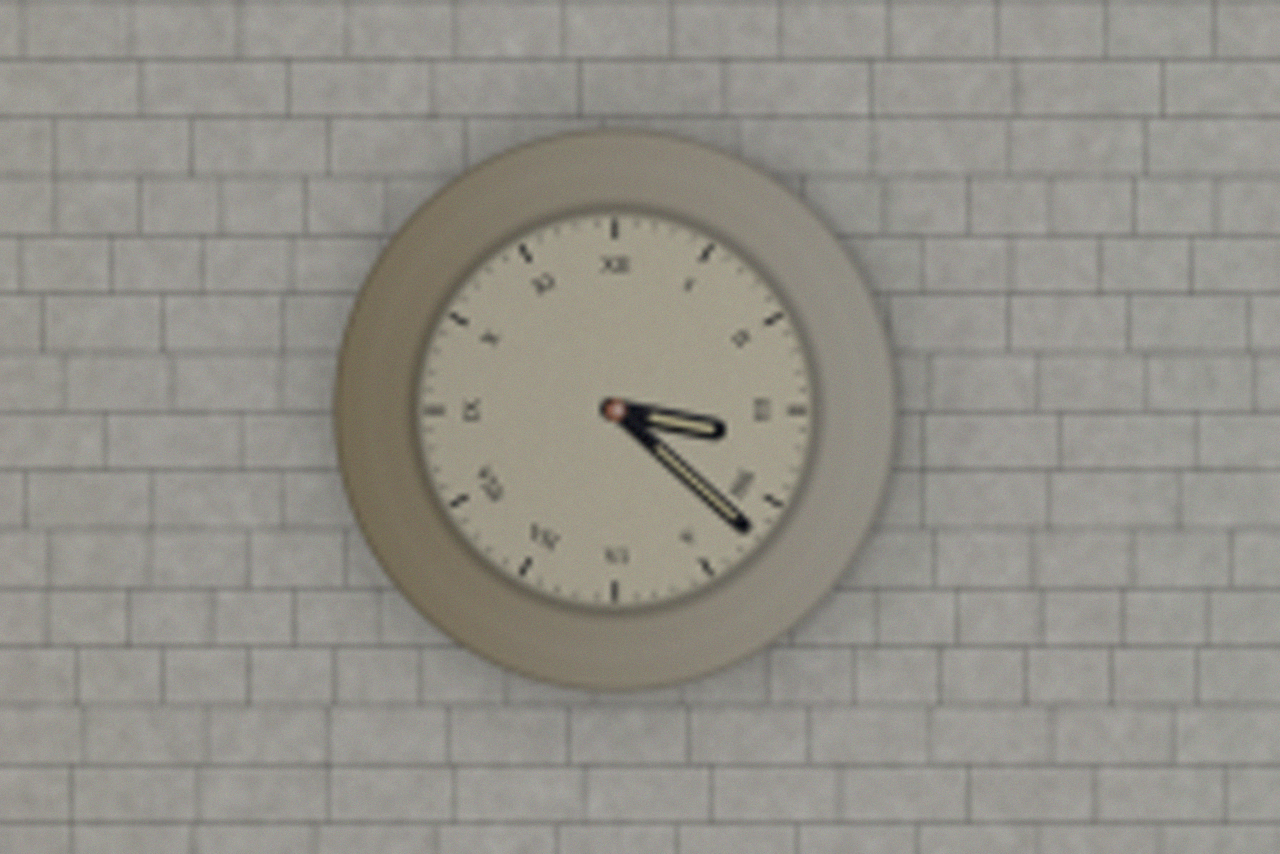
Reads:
{"hour": 3, "minute": 22}
